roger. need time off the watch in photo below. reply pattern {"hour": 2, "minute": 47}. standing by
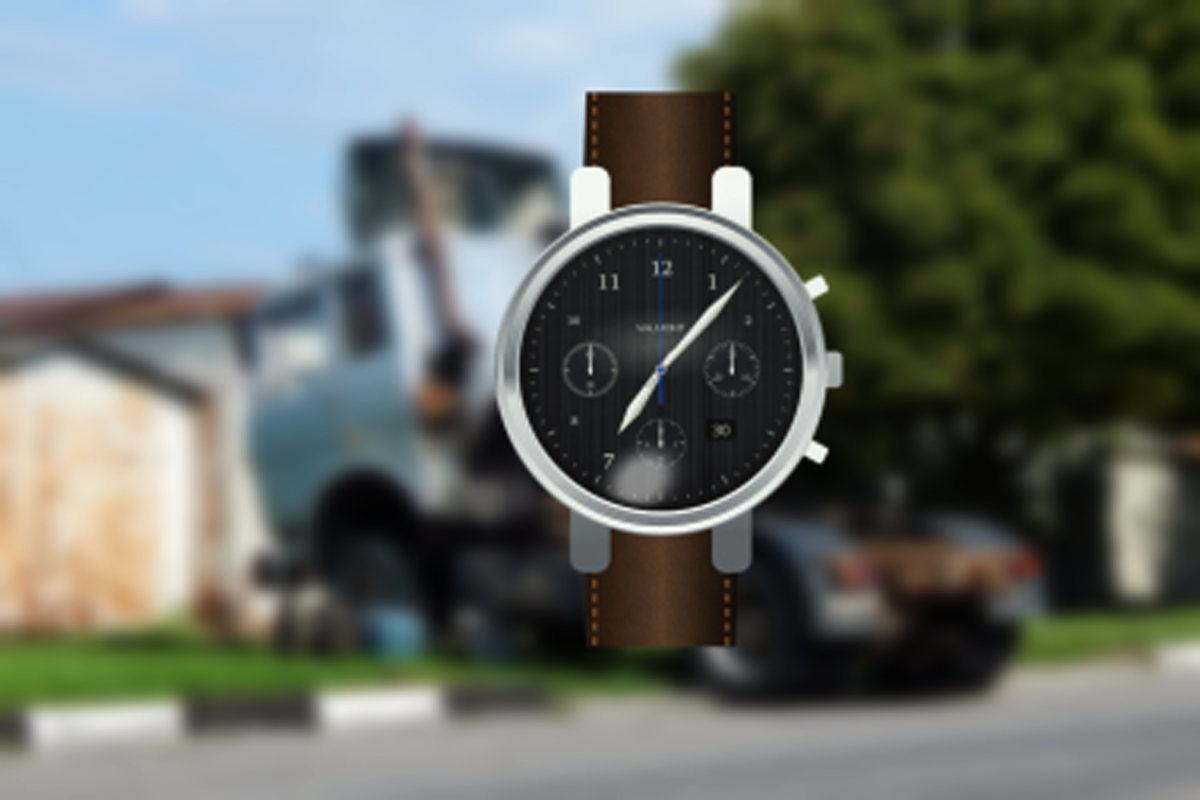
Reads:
{"hour": 7, "minute": 7}
